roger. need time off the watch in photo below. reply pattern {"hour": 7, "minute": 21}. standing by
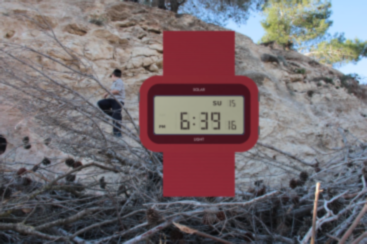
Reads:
{"hour": 6, "minute": 39}
